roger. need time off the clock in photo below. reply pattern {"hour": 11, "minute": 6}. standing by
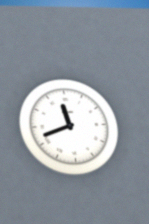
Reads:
{"hour": 11, "minute": 42}
